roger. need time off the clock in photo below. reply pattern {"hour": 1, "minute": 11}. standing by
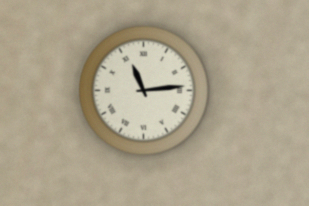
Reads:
{"hour": 11, "minute": 14}
